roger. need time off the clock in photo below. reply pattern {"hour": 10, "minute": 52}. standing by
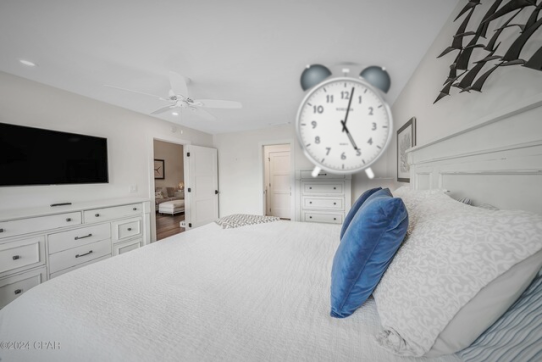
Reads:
{"hour": 5, "minute": 2}
